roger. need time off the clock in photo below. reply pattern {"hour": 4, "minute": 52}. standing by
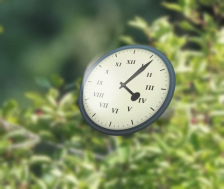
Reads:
{"hour": 4, "minute": 6}
